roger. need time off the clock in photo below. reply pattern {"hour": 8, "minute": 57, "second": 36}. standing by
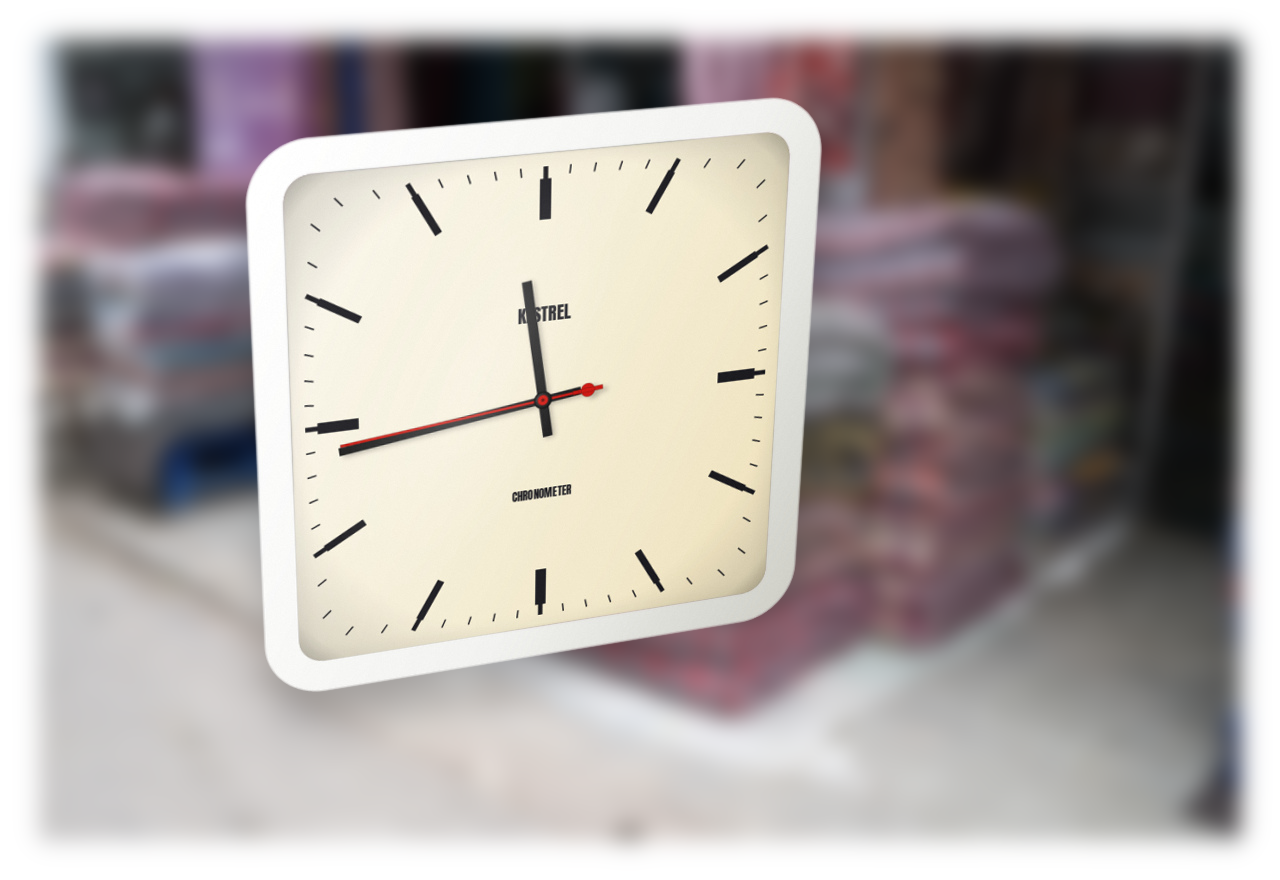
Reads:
{"hour": 11, "minute": 43, "second": 44}
